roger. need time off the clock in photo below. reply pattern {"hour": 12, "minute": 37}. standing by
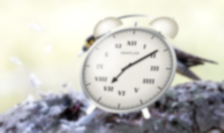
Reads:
{"hour": 7, "minute": 9}
